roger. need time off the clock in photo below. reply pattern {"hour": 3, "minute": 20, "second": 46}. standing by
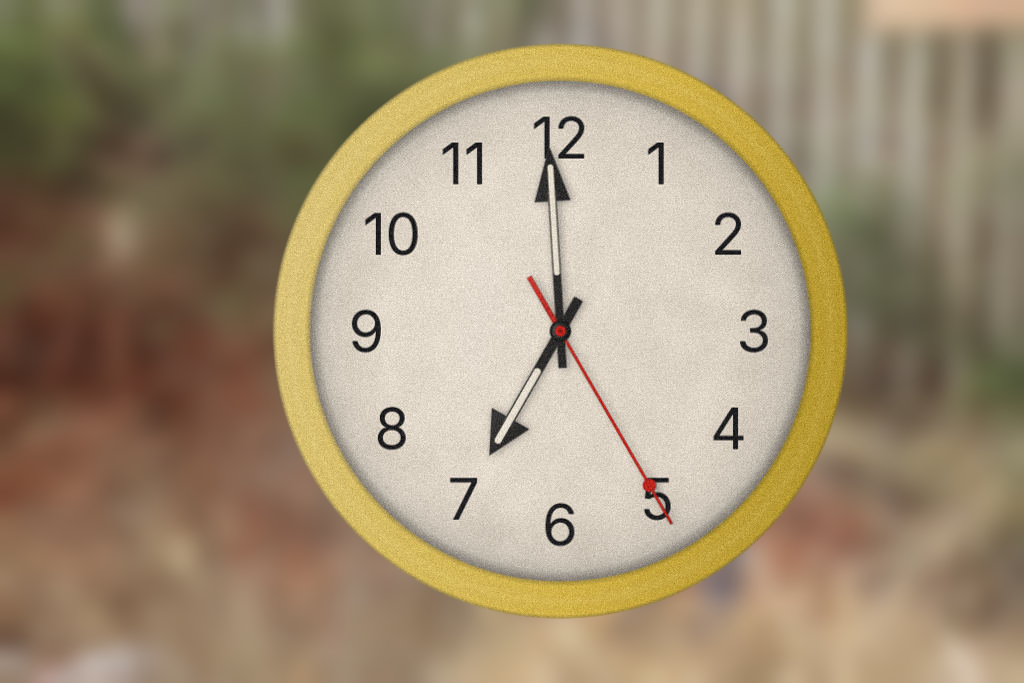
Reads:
{"hour": 6, "minute": 59, "second": 25}
